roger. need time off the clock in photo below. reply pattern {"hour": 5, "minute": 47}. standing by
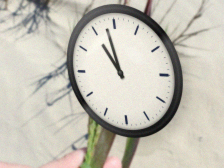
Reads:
{"hour": 10, "minute": 58}
